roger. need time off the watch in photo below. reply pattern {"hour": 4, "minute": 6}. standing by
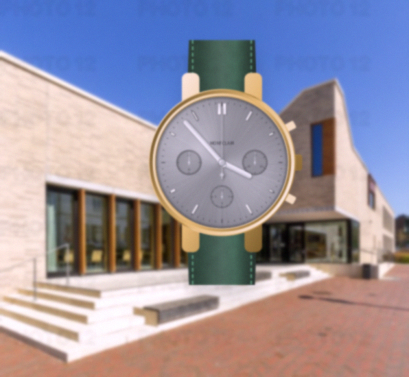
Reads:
{"hour": 3, "minute": 53}
